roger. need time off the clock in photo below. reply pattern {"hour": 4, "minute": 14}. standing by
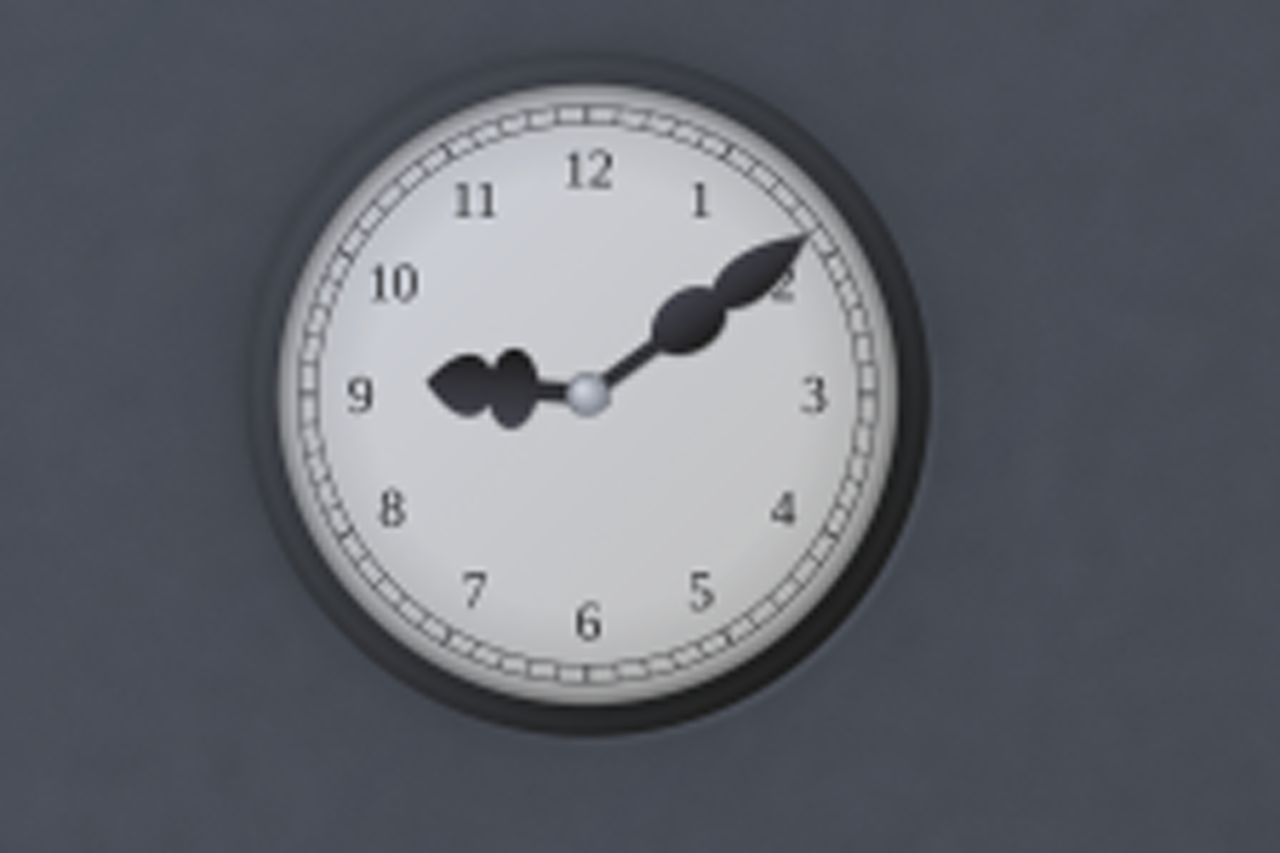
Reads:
{"hour": 9, "minute": 9}
